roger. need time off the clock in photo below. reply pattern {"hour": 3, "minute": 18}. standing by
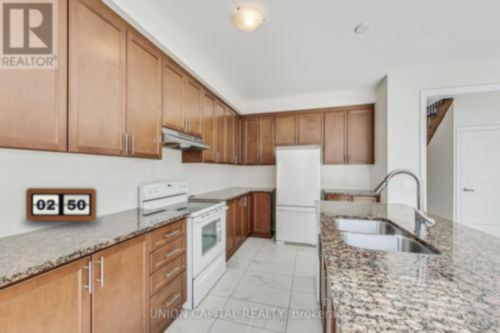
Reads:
{"hour": 2, "minute": 50}
